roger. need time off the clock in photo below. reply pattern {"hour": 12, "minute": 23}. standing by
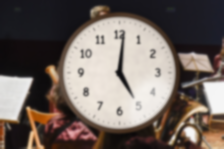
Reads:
{"hour": 5, "minute": 1}
